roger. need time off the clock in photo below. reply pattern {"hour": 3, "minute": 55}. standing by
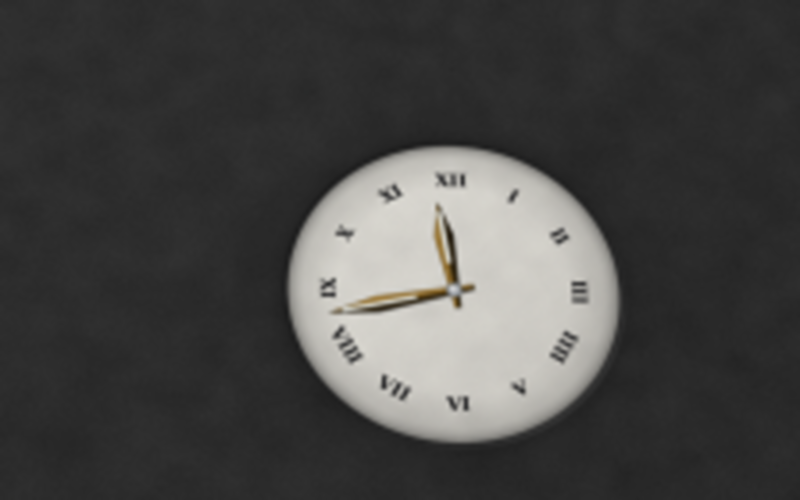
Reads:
{"hour": 11, "minute": 43}
